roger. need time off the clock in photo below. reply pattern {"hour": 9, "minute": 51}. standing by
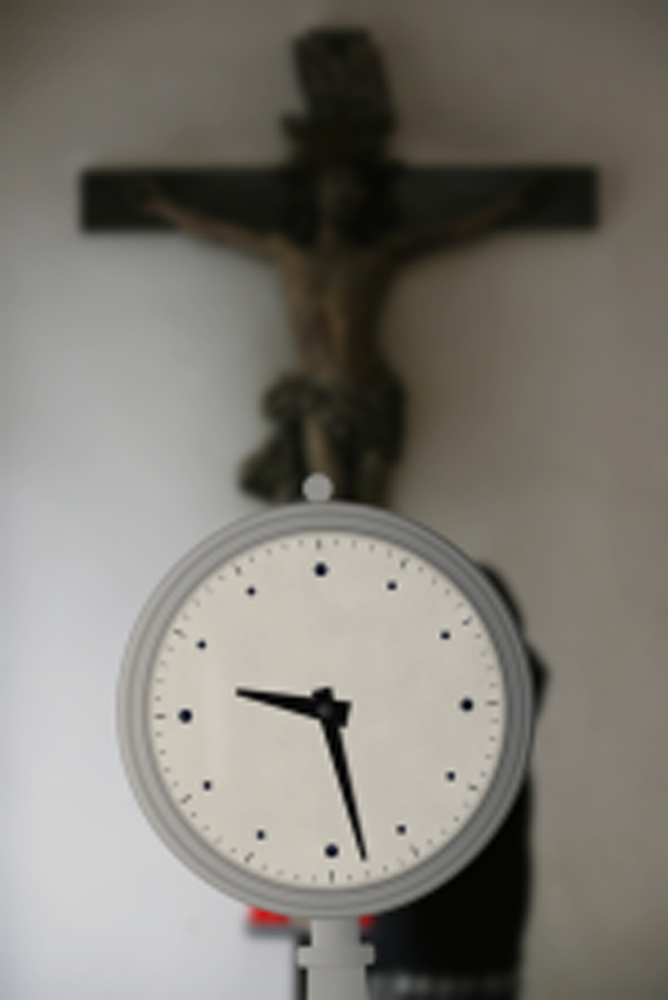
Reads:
{"hour": 9, "minute": 28}
